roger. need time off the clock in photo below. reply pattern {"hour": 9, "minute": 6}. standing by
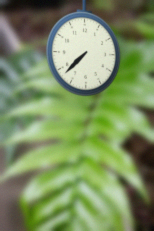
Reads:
{"hour": 7, "minute": 38}
